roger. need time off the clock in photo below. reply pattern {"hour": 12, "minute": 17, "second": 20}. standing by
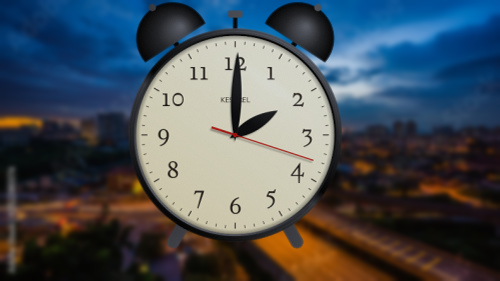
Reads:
{"hour": 2, "minute": 0, "second": 18}
